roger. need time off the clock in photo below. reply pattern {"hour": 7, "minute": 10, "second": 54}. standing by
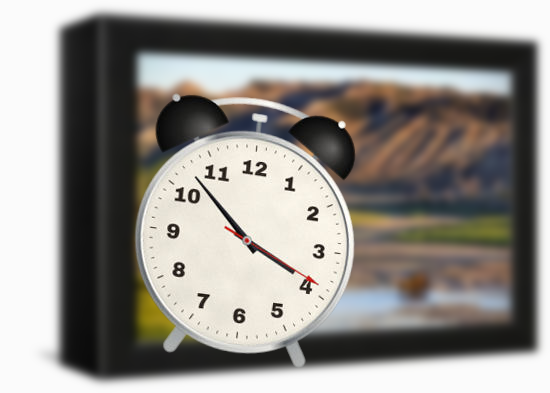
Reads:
{"hour": 3, "minute": 52, "second": 19}
